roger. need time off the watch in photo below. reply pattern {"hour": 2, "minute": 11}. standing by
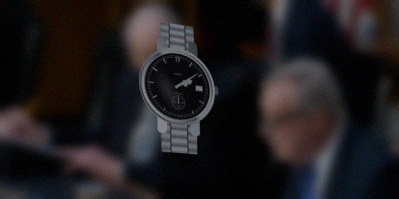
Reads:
{"hour": 2, "minute": 9}
